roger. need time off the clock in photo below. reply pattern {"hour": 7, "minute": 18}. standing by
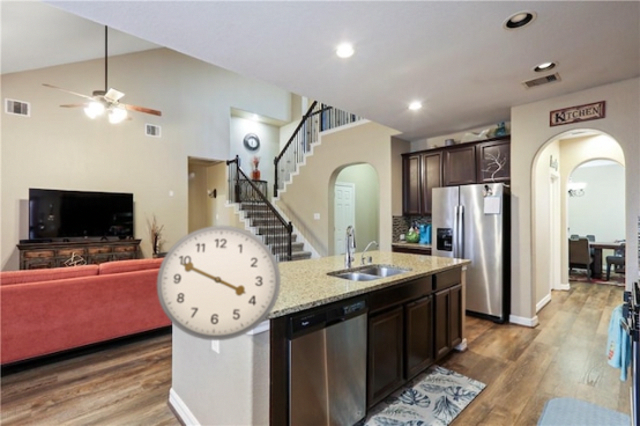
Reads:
{"hour": 3, "minute": 49}
